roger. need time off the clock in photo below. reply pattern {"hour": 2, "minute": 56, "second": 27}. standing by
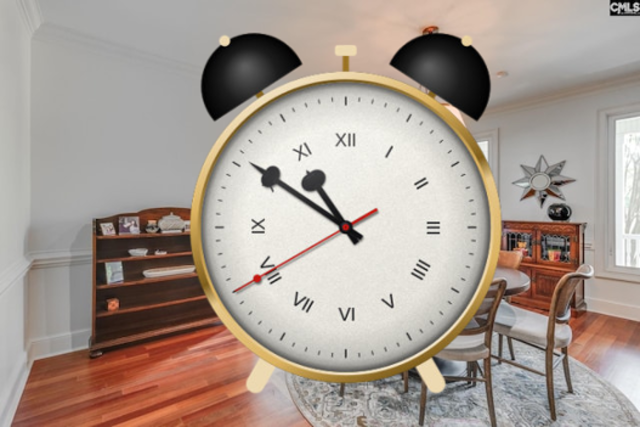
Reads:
{"hour": 10, "minute": 50, "second": 40}
